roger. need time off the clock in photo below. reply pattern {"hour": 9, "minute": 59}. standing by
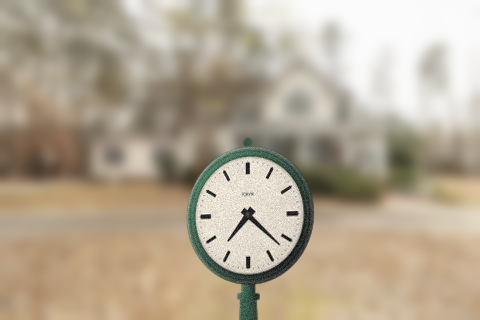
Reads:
{"hour": 7, "minute": 22}
